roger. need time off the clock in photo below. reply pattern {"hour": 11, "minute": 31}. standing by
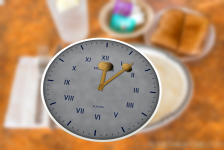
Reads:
{"hour": 12, "minute": 7}
